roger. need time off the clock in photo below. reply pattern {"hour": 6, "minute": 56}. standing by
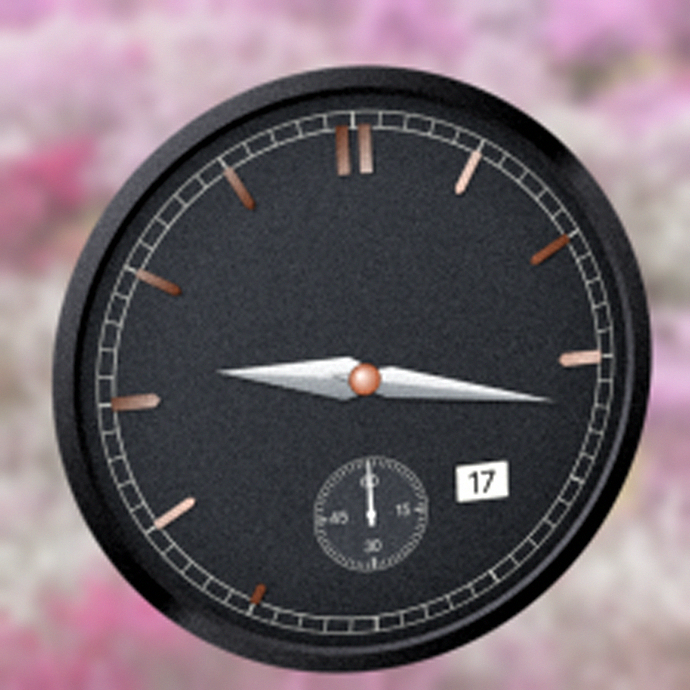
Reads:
{"hour": 9, "minute": 17}
